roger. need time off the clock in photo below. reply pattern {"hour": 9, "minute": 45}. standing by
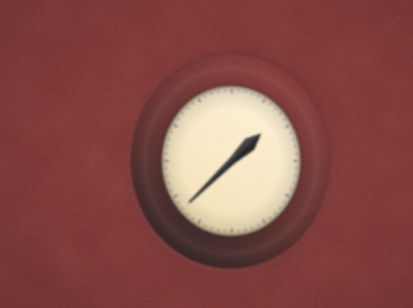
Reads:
{"hour": 1, "minute": 38}
